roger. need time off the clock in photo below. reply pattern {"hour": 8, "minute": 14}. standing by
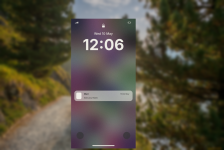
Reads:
{"hour": 12, "minute": 6}
